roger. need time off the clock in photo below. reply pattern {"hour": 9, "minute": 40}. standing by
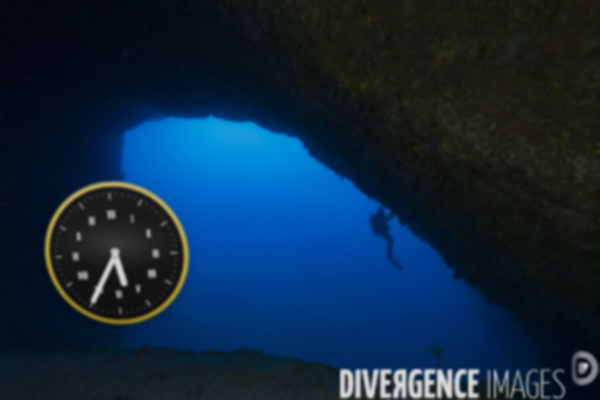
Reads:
{"hour": 5, "minute": 35}
